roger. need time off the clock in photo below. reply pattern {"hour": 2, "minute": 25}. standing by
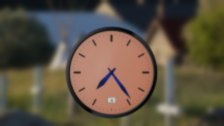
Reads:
{"hour": 7, "minute": 24}
